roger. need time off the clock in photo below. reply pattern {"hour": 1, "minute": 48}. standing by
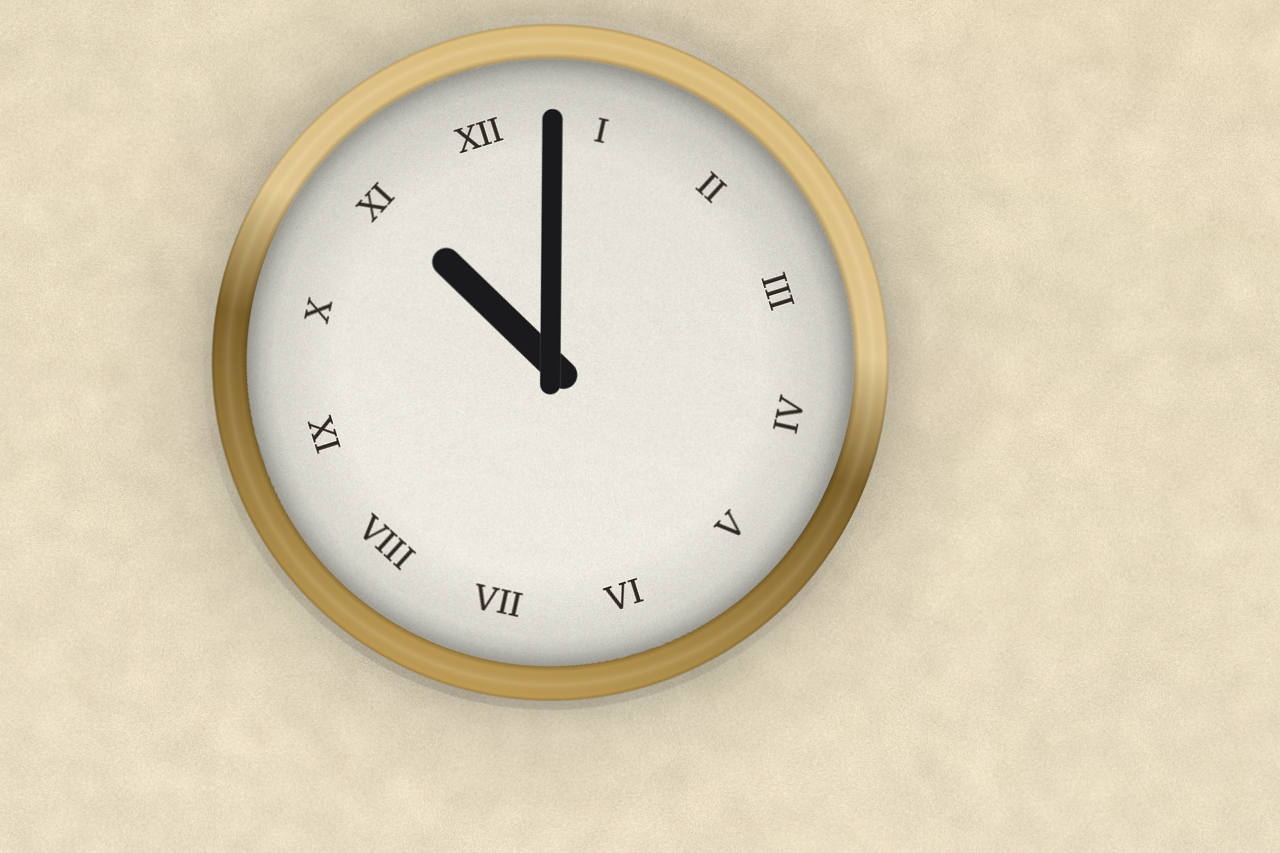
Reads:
{"hour": 11, "minute": 3}
